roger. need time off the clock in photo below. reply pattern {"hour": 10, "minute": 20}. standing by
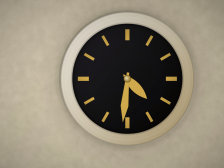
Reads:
{"hour": 4, "minute": 31}
